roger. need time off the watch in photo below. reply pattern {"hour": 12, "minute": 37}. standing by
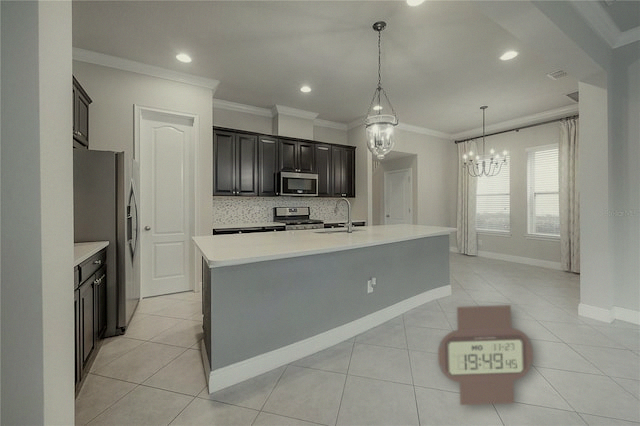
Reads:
{"hour": 19, "minute": 49}
